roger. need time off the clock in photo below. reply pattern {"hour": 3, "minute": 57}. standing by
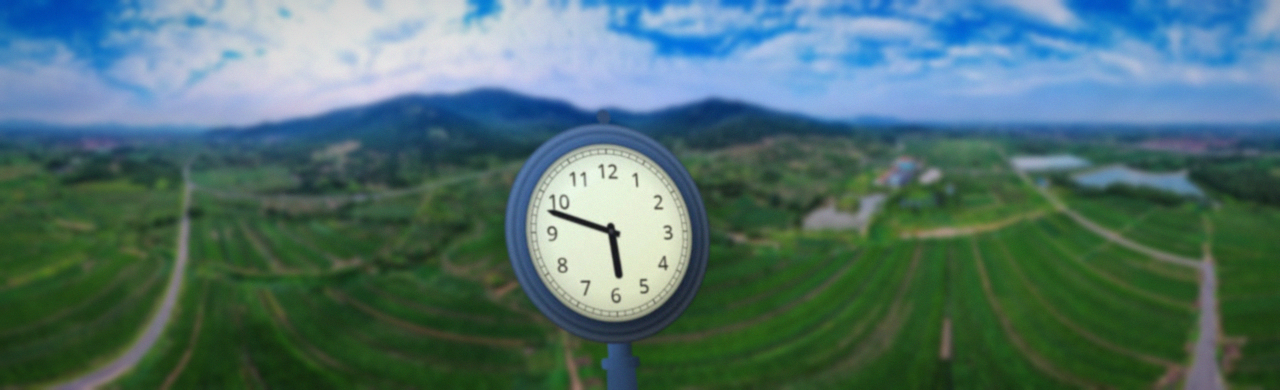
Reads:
{"hour": 5, "minute": 48}
